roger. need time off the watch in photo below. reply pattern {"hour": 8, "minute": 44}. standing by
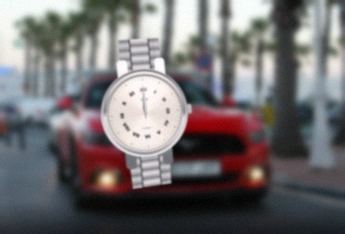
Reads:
{"hour": 12, "minute": 0}
